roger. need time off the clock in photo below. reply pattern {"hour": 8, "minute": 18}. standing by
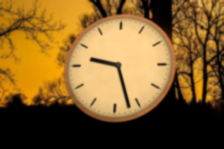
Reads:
{"hour": 9, "minute": 27}
